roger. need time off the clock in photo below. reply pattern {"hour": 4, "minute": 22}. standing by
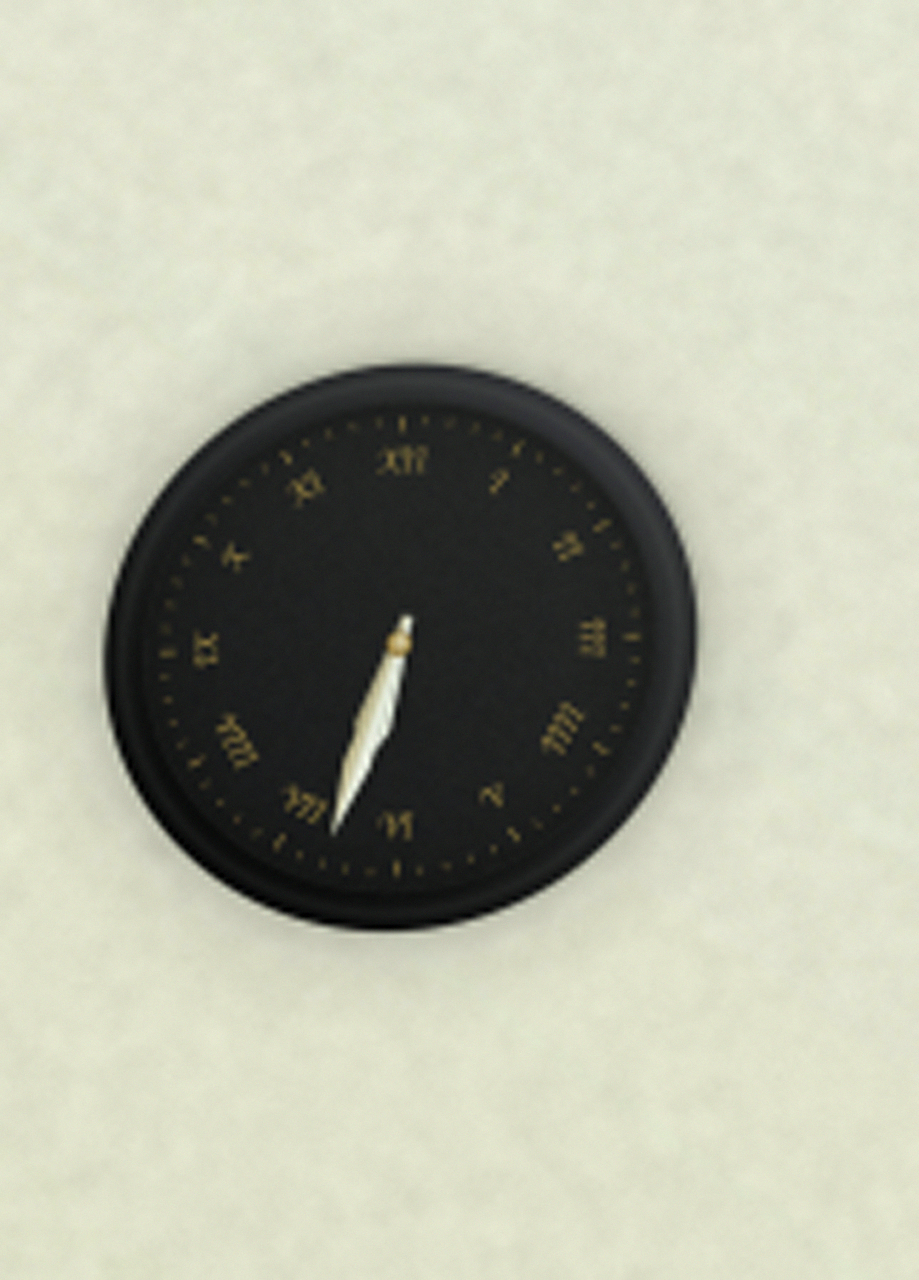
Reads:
{"hour": 6, "minute": 33}
